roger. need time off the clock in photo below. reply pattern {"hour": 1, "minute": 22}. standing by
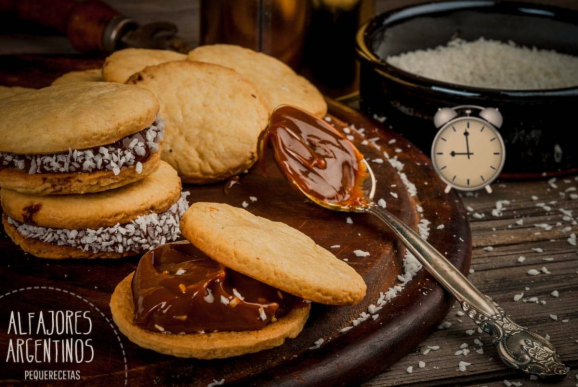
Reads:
{"hour": 8, "minute": 59}
